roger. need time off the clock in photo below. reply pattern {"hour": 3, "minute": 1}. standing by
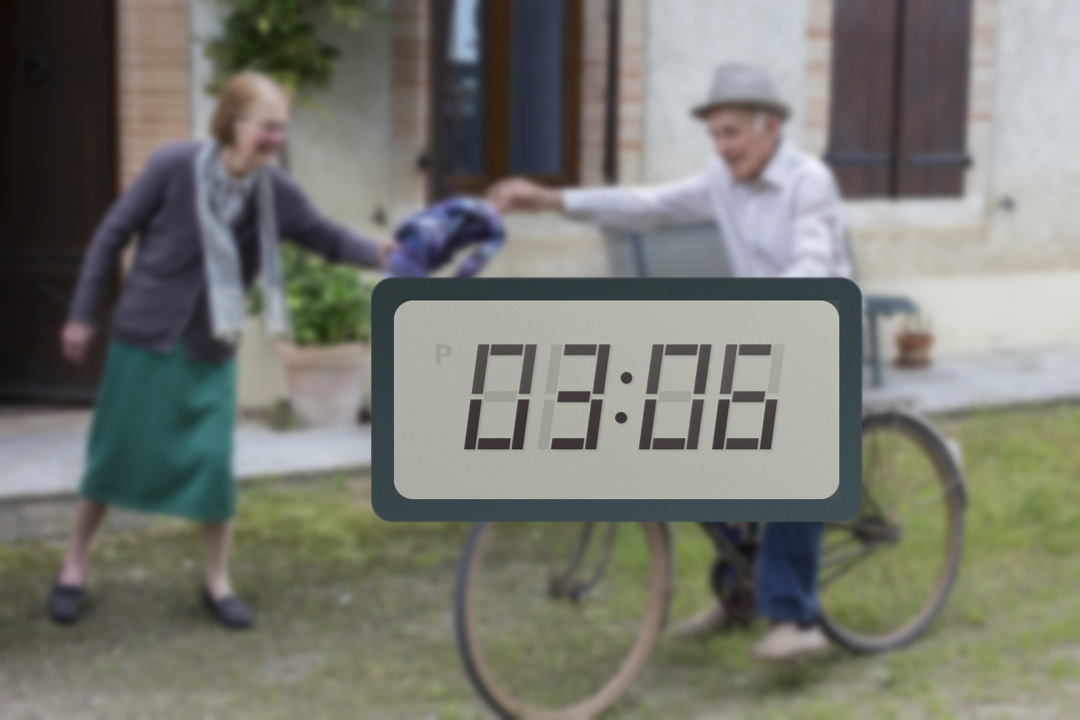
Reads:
{"hour": 3, "minute": 6}
